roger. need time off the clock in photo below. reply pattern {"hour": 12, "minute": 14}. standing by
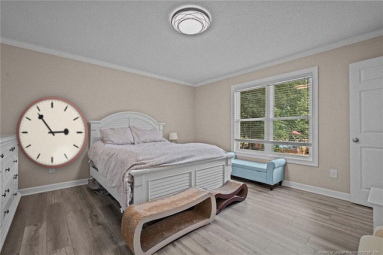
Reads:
{"hour": 2, "minute": 54}
